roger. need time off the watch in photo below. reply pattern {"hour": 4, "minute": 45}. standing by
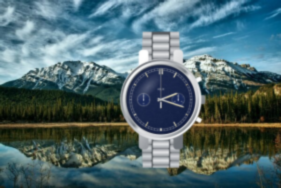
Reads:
{"hour": 2, "minute": 18}
